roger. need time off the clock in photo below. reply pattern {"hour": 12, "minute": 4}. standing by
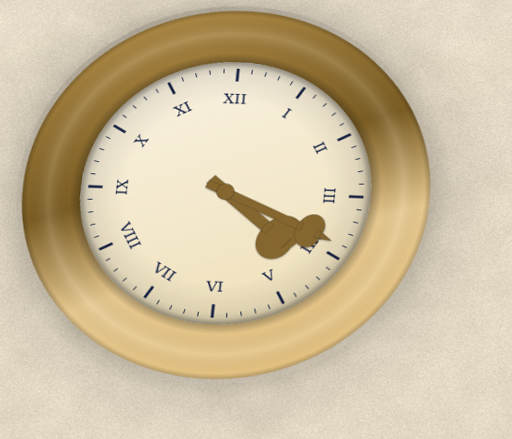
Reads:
{"hour": 4, "minute": 19}
